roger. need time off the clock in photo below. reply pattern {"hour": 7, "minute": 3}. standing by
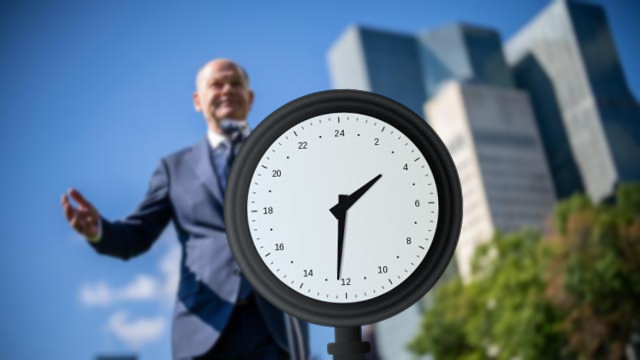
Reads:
{"hour": 3, "minute": 31}
